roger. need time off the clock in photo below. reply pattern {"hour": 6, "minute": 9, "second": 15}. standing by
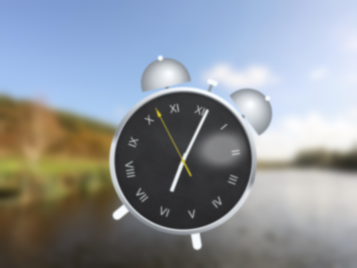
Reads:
{"hour": 6, "minute": 0, "second": 52}
